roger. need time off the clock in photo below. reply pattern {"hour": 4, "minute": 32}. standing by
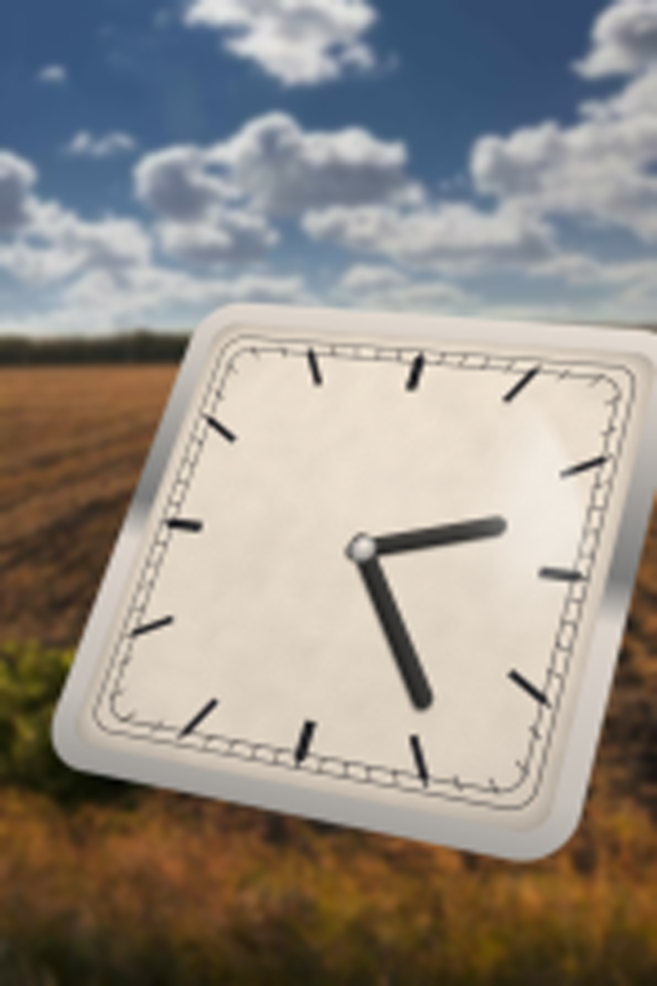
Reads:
{"hour": 2, "minute": 24}
